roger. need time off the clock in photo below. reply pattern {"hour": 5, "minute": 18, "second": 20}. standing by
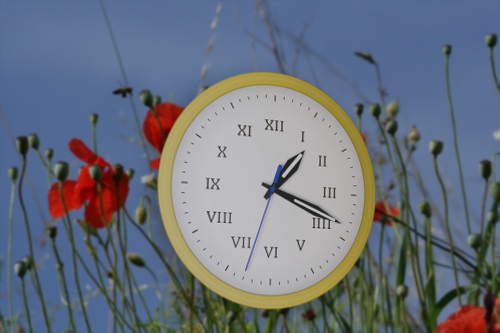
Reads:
{"hour": 1, "minute": 18, "second": 33}
